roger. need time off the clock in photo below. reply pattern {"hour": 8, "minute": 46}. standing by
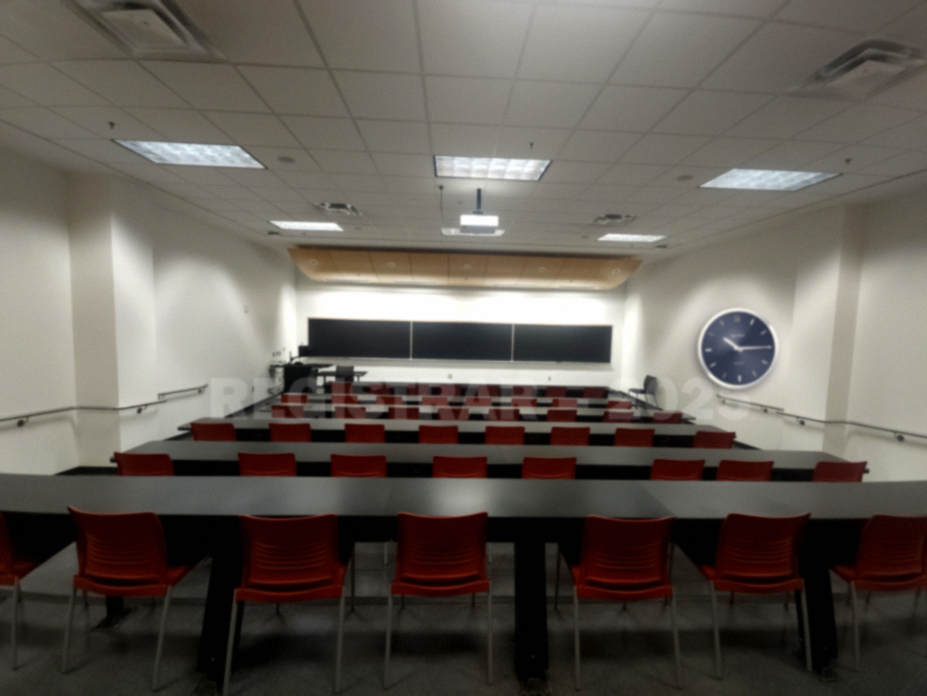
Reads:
{"hour": 10, "minute": 15}
